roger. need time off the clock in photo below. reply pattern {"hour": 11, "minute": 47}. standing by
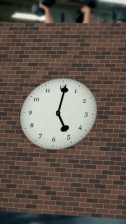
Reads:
{"hour": 5, "minute": 1}
